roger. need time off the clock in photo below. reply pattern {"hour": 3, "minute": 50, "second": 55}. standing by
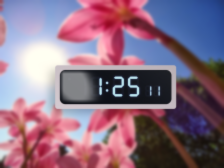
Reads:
{"hour": 1, "minute": 25, "second": 11}
